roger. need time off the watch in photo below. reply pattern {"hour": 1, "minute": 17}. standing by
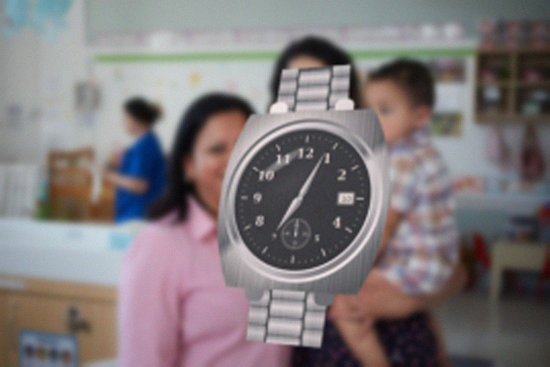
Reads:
{"hour": 7, "minute": 4}
